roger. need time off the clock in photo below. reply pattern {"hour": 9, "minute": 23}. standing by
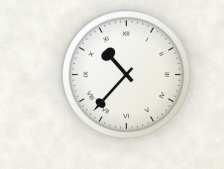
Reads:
{"hour": 10, "minute": 37}
